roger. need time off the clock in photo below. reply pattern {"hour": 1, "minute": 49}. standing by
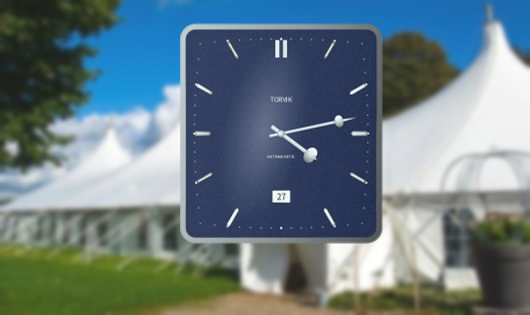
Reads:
{"hour": 4, "minute": 13}
